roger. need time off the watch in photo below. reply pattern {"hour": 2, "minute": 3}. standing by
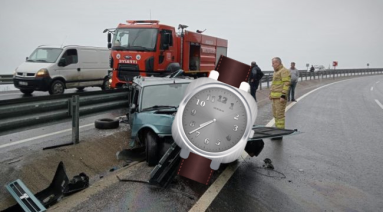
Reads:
{"hour": 7, "minute": 37}
